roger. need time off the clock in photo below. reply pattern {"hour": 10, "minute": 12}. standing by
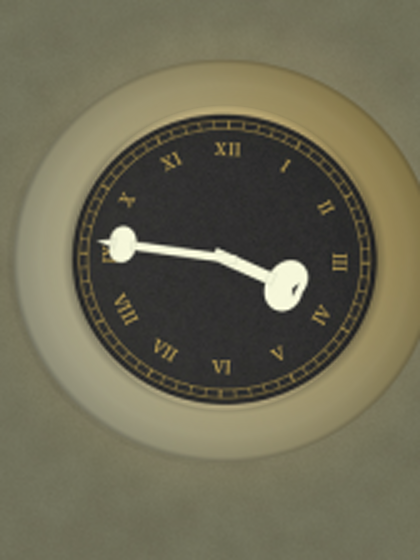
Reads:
{"hour": 3, "minute": 46}
